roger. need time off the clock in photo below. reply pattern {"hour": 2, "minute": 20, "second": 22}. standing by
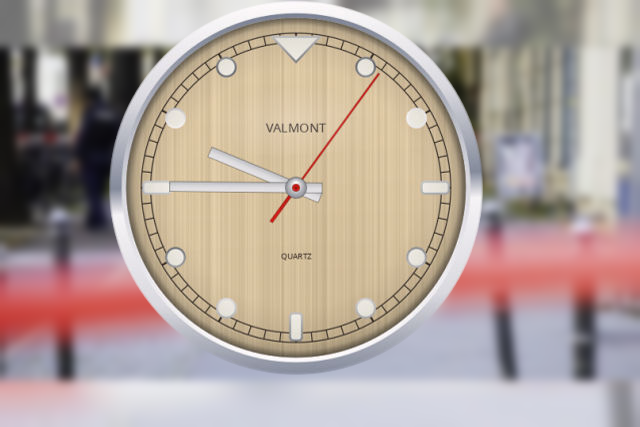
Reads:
{"hour": 9, "minute": 45, "second": 6}
